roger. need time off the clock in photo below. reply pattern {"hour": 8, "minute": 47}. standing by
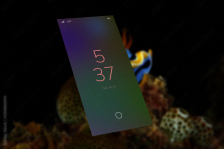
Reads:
{"hour": 5, "minute": 37}
